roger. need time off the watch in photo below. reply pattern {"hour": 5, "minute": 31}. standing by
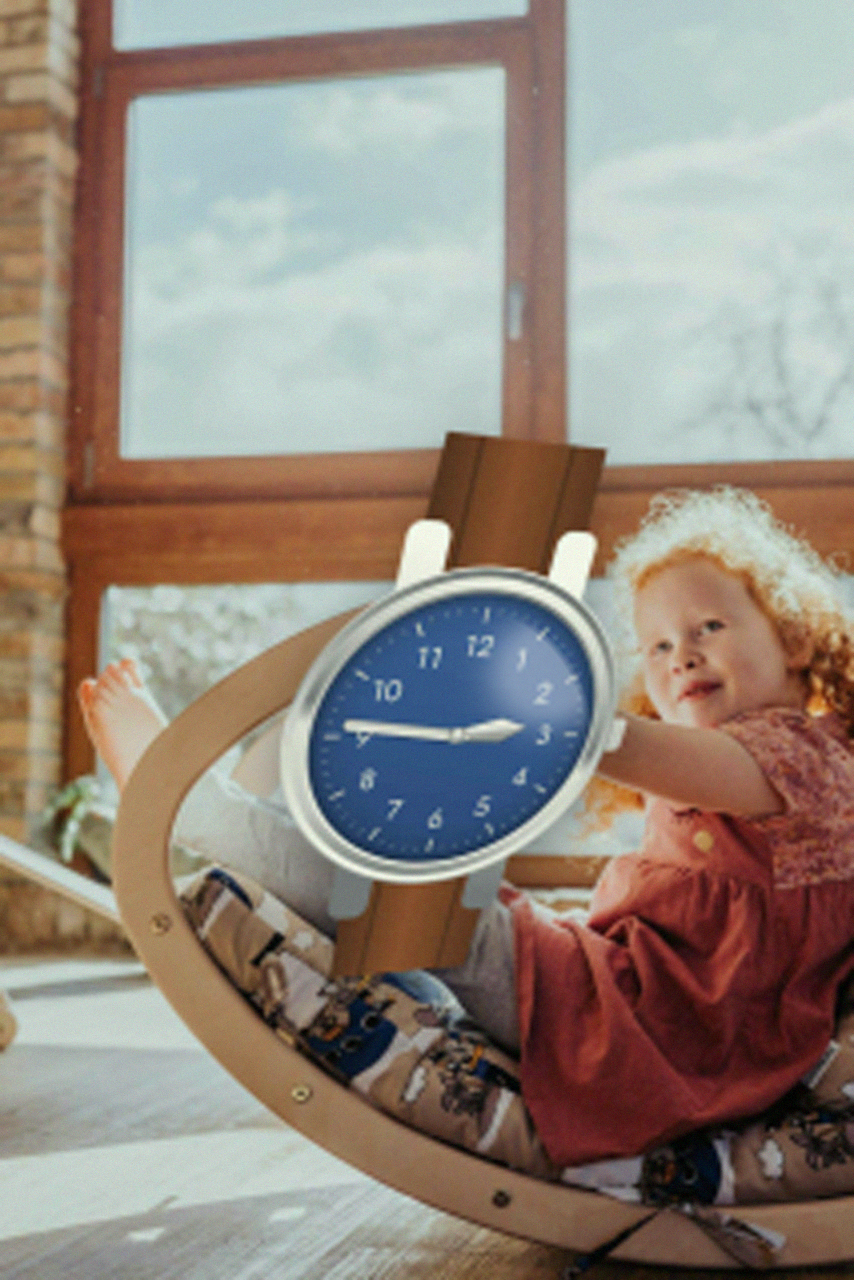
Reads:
{"hour": 2, "minute": 46}
